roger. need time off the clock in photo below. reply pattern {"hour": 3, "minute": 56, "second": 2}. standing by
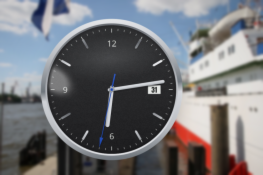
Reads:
{"hour": 6, "minute": 13, "second": 32}
